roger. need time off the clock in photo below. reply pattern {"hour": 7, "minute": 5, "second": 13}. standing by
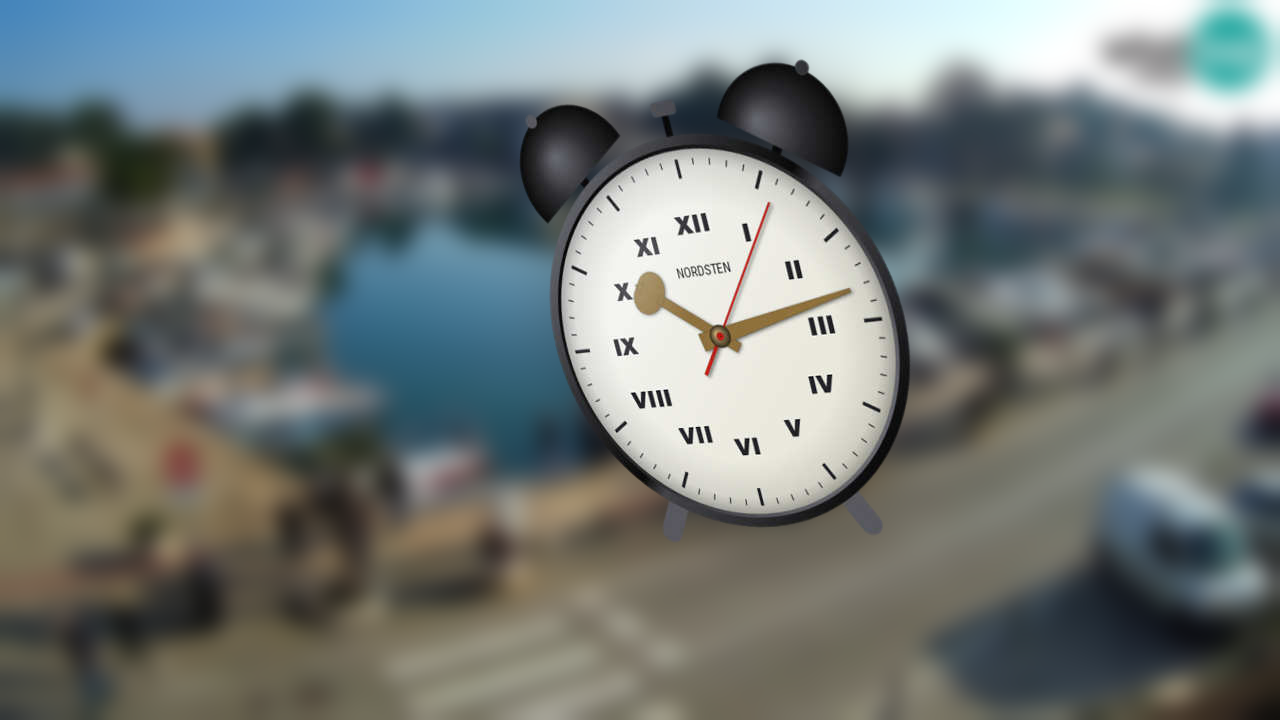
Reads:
{"hour": 10, "minute": 13, "second": 6}
